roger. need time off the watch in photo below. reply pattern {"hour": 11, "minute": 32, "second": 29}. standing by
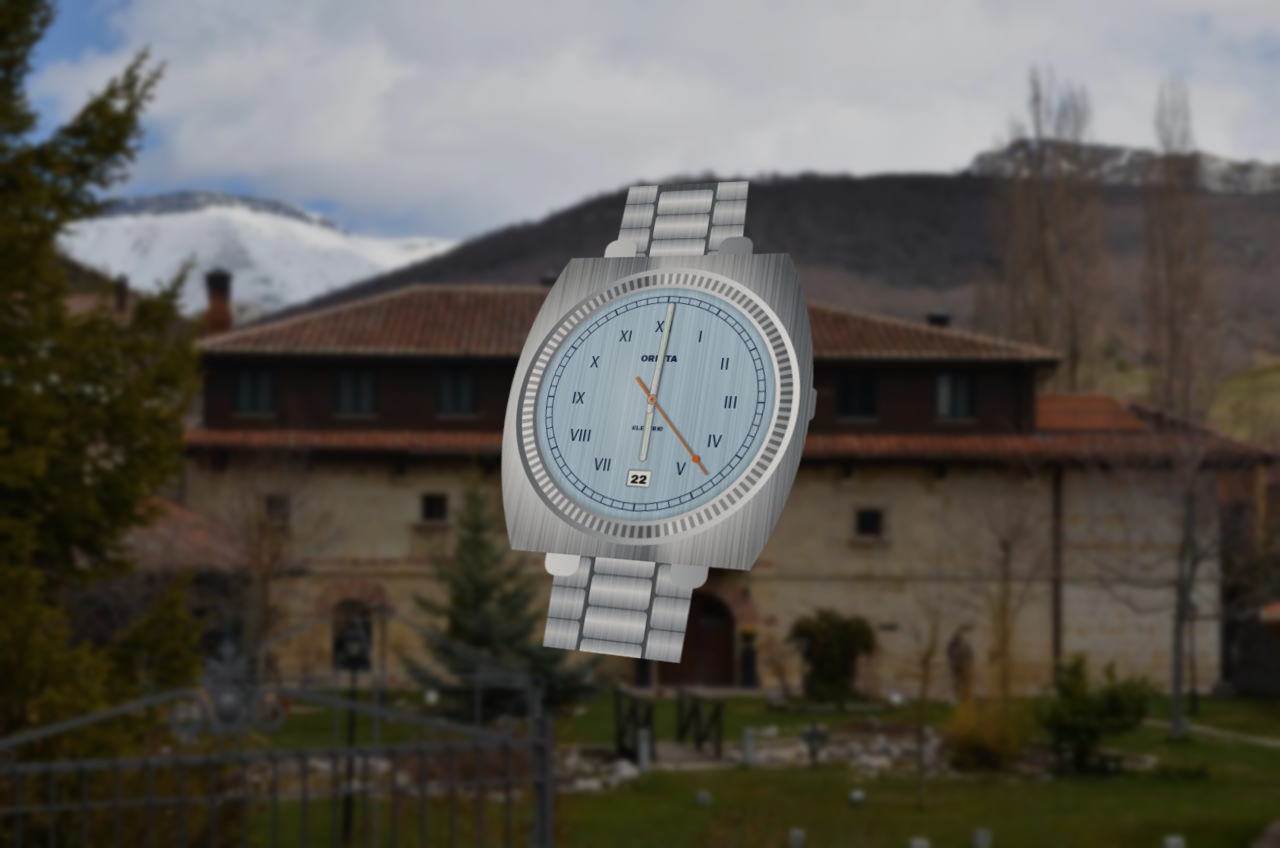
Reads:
{"hour": 6, "minute": 0, "second": 23}
